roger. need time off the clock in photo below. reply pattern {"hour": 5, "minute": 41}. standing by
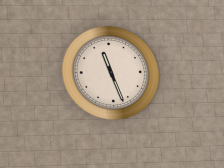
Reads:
{"hour": 11, "minute": 27}
